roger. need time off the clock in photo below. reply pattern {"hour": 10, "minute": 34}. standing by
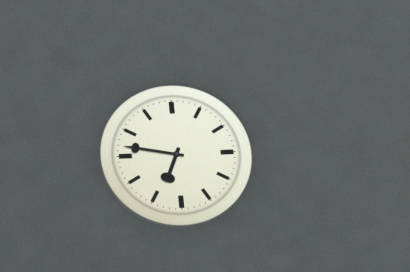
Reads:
{"hour": 6, "minute": 47}
